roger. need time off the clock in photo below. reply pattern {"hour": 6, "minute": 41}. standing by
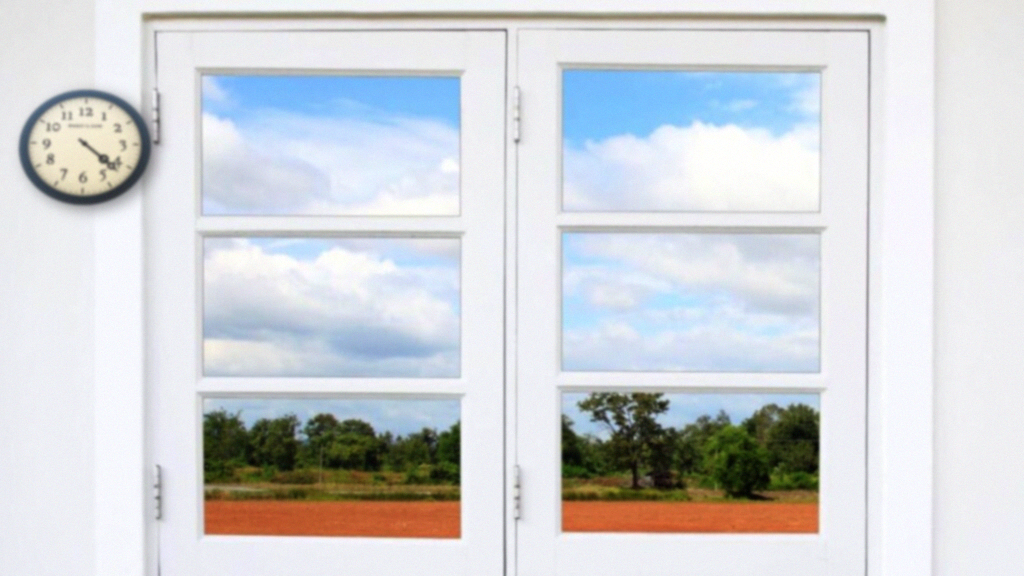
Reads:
{"hour": 4, "minute": 22}
